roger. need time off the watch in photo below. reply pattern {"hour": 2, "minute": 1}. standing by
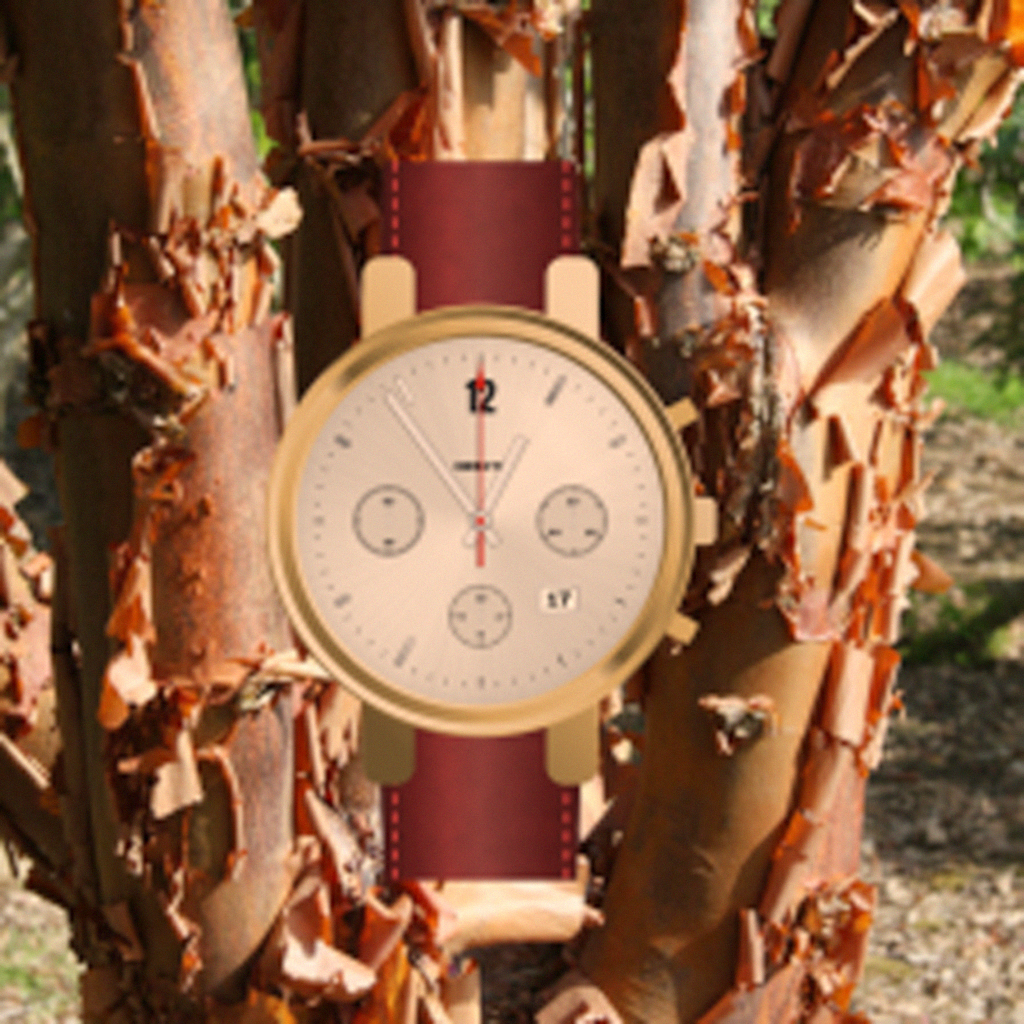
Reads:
{"hour": 12, "minute": 54}
